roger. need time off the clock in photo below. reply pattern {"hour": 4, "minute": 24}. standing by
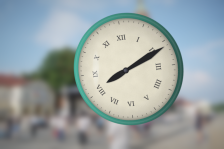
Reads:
{"hour": 8, "minute": 11}
